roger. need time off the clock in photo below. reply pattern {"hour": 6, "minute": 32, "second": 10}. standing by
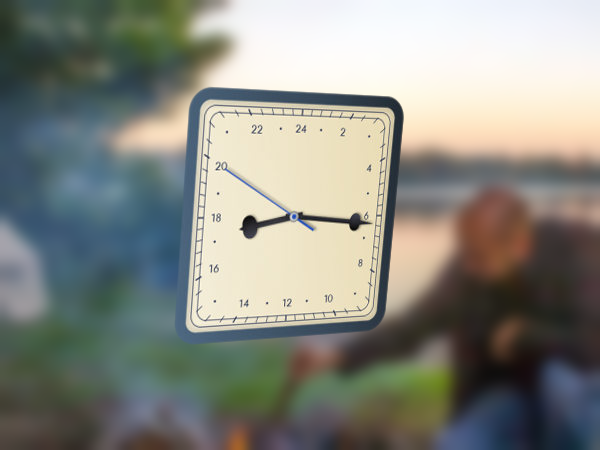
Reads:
{"hour": 17, "minute": 15, "second": 50}
